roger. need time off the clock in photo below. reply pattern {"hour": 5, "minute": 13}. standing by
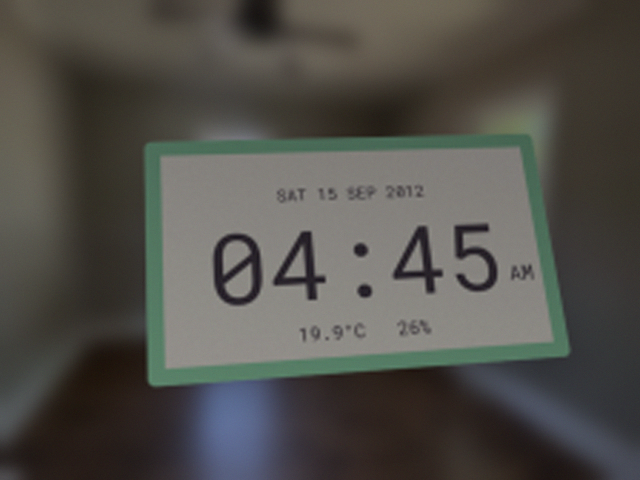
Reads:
{"hour": 4, "minute": 45}
